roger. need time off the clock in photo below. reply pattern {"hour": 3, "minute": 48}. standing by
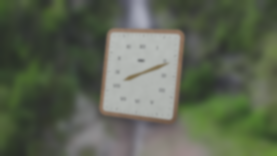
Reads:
{"hour": 8, "minute": 11}
